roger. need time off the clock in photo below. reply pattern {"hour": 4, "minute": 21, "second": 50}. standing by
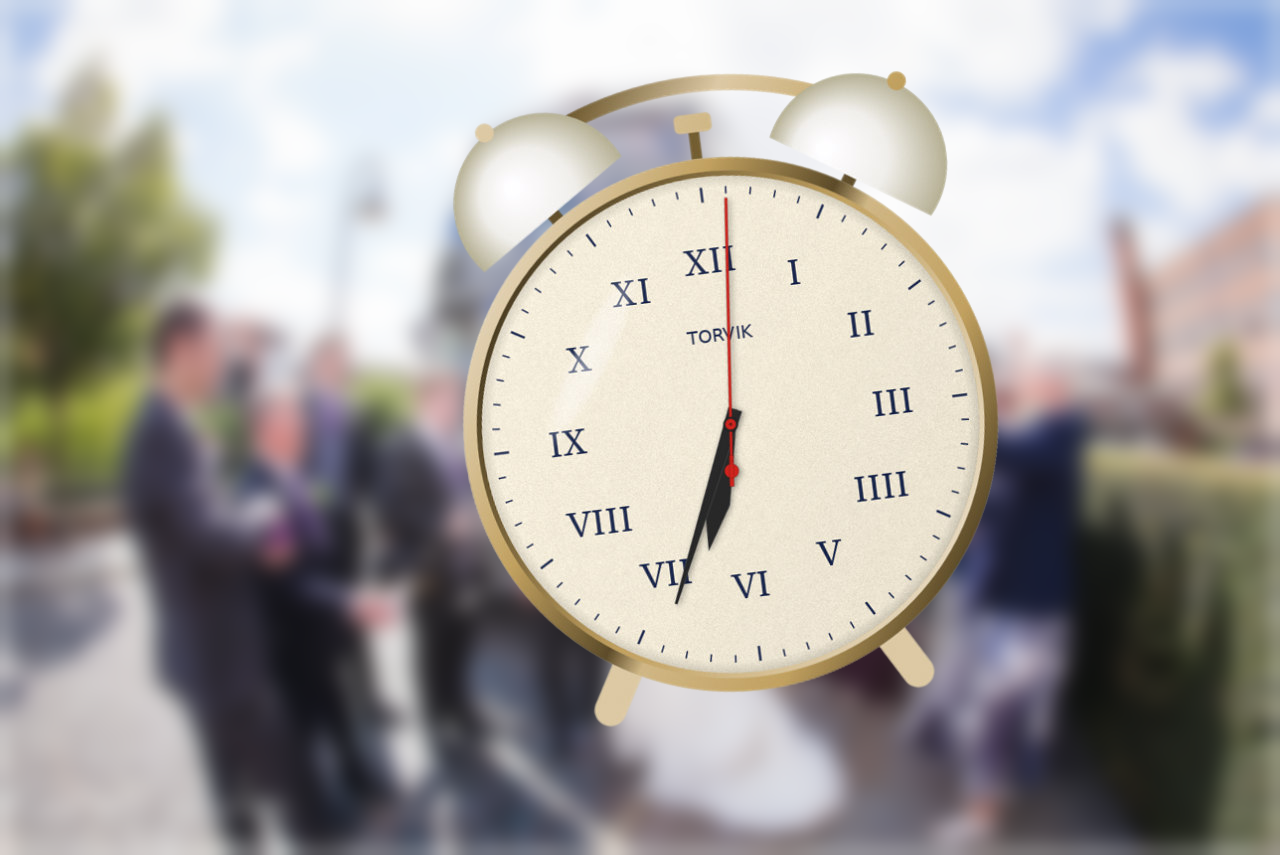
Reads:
{"hour": 6, "minute": 34, "second": 1}
